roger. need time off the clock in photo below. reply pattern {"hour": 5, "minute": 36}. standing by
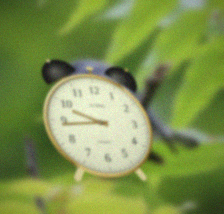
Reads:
{"hour": 9, "minute": 44}
